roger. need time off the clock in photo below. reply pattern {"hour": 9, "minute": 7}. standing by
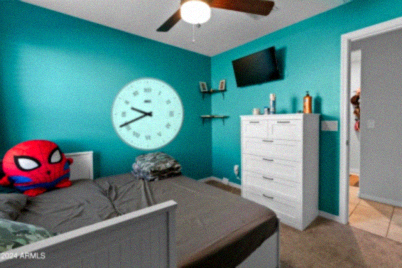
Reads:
{"hour": 9, "minute": 41}
